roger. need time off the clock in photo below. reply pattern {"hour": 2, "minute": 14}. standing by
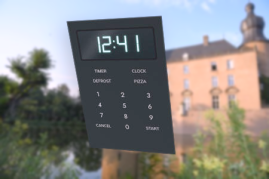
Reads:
{"hour": 12, "minute": 41}
